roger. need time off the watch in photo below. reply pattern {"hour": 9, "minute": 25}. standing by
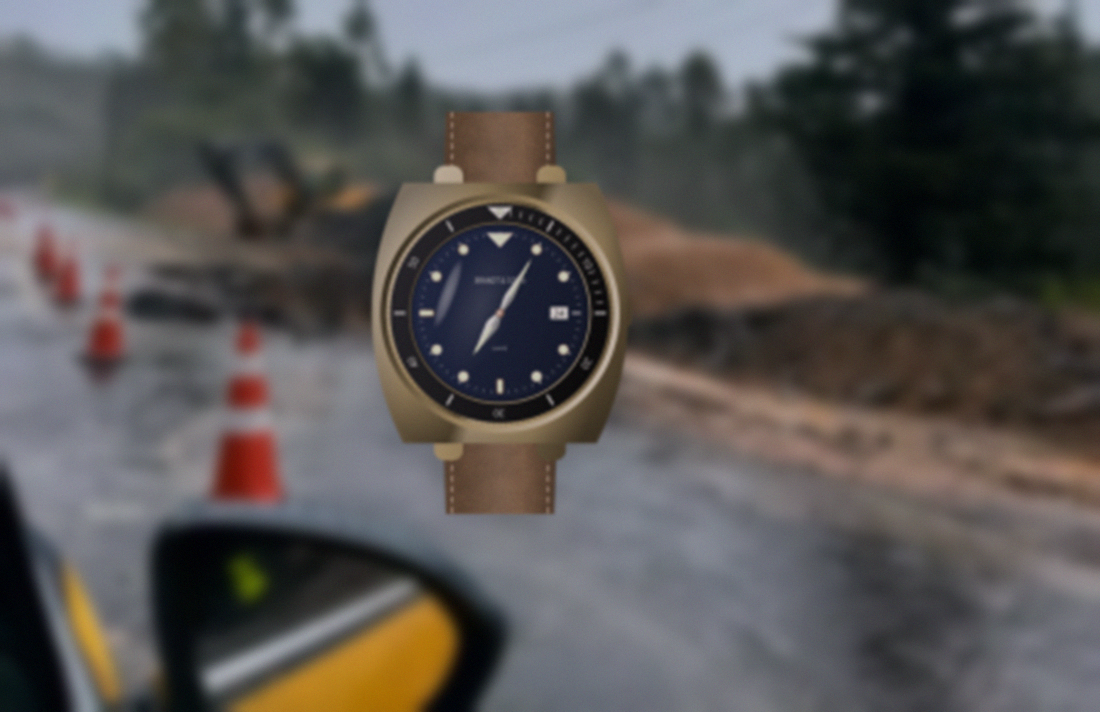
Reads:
{"hour": 7, "minute": 5}
